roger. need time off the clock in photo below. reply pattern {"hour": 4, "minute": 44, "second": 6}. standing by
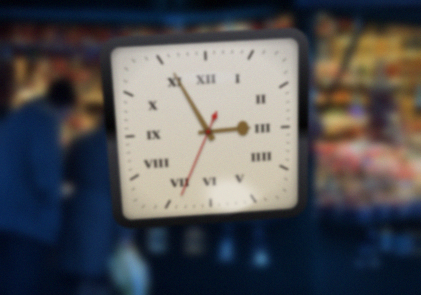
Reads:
{"hour": 2, "minute": 55, "second": 34}
